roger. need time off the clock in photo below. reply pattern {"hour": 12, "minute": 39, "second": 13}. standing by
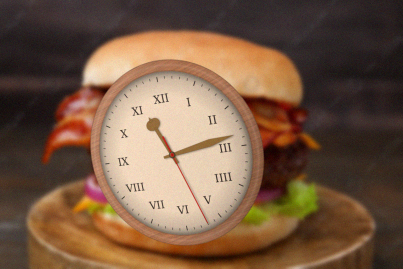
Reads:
{"hour": 11, "minute": 13, "second": 27}
